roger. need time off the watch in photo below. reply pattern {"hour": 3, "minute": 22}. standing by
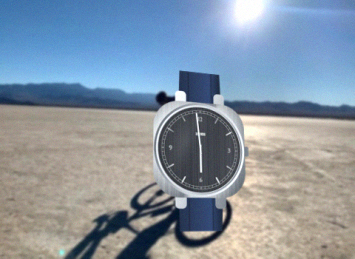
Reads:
{"hour": 5, "minute": 59}
